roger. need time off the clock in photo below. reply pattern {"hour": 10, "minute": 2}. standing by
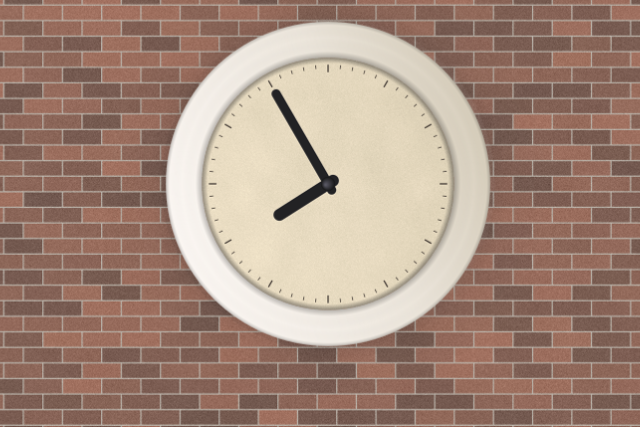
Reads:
{"hour": 7, "minute": 55}
